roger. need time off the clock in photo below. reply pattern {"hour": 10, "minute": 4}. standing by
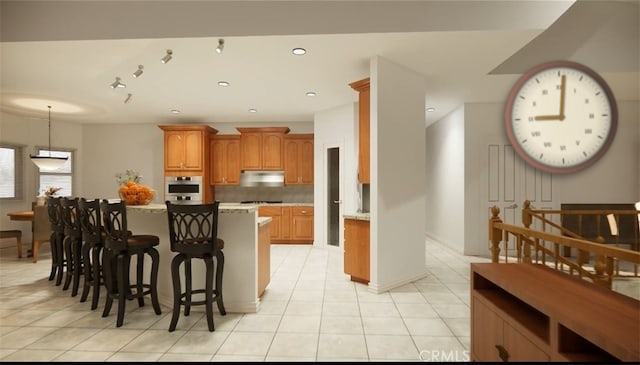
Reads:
{"hour": 9, "minute": 1}
